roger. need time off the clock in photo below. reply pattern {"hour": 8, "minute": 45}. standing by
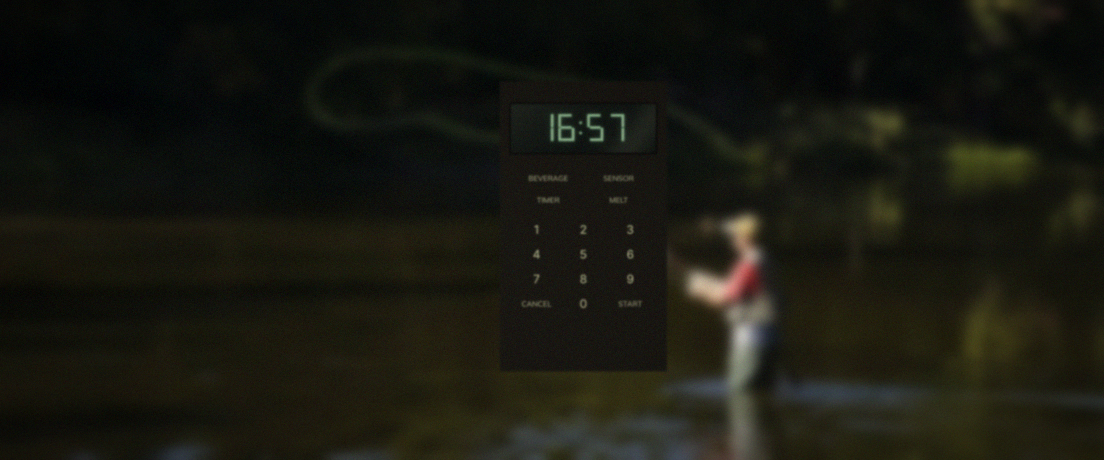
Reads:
{"hour": 16, "minute": 57}
